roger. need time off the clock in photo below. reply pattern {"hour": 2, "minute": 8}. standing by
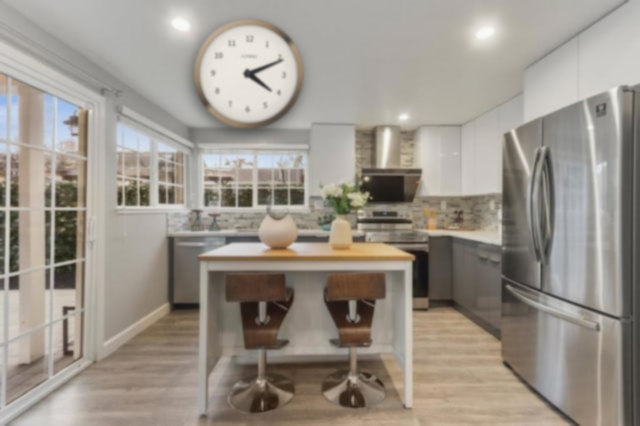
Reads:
{"hour": 4, "minute": 11}
